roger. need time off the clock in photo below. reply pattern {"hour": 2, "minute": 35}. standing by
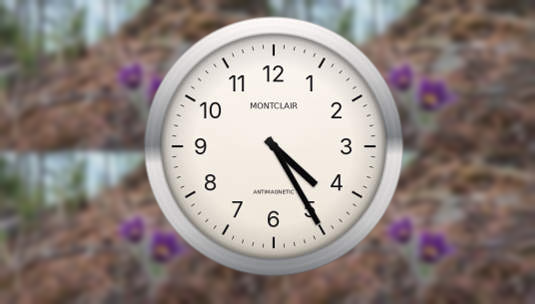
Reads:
{"hour": 4, "minute": 25}
